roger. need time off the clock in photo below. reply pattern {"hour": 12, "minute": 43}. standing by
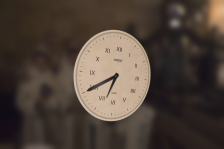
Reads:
{"hour": 6, "minute": 40}
